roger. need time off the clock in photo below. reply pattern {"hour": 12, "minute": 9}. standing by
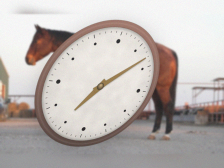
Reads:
{"hour": 7, "minute": 8}
